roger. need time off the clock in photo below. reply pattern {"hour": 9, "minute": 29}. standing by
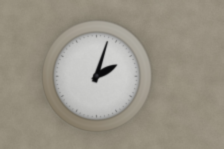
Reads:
{"hour": 2, "minute": 3}
